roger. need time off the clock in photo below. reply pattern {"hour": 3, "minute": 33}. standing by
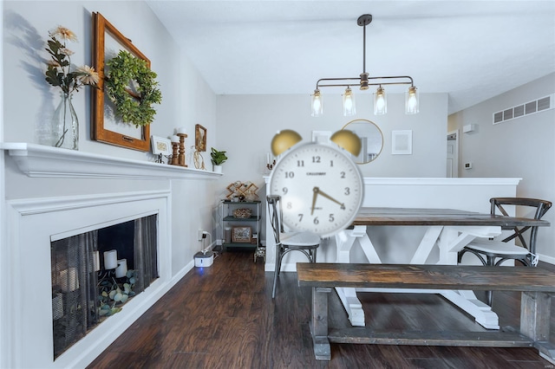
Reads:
{"hour": 6, "minute": 20}
